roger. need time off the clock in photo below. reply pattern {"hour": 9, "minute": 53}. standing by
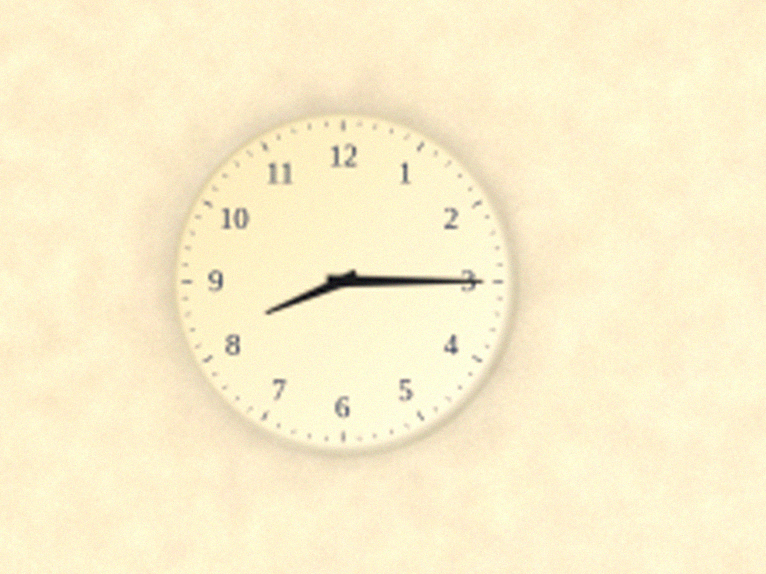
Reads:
{"hour": 8, "minute": 15}
